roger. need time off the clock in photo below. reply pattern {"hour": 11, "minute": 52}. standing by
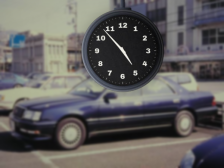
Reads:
{"hour": 4, "minute": 53}
